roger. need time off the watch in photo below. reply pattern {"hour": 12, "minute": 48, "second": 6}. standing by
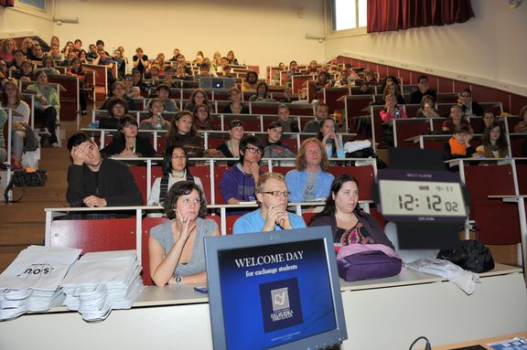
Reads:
{"hour": 12, "minute": 12, "second": 2}
